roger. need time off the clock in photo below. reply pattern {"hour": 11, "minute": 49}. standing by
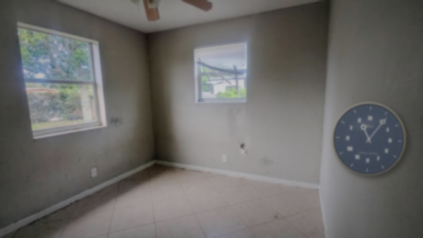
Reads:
{"hour": 11, "minute": 6}
